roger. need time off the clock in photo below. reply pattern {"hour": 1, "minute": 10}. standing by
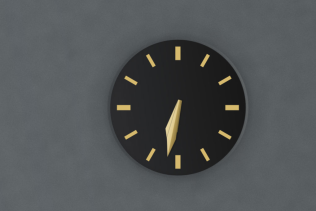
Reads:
{"hour": 6, "minute": 32}
